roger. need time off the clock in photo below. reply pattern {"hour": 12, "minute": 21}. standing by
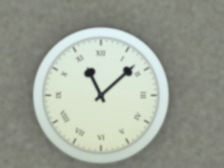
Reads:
{"hour": 11, "minute": 8}
